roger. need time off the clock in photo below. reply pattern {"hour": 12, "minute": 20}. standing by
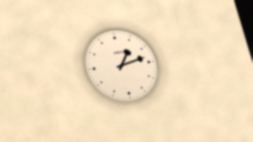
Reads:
{"hour": 1, "minute": 13}
